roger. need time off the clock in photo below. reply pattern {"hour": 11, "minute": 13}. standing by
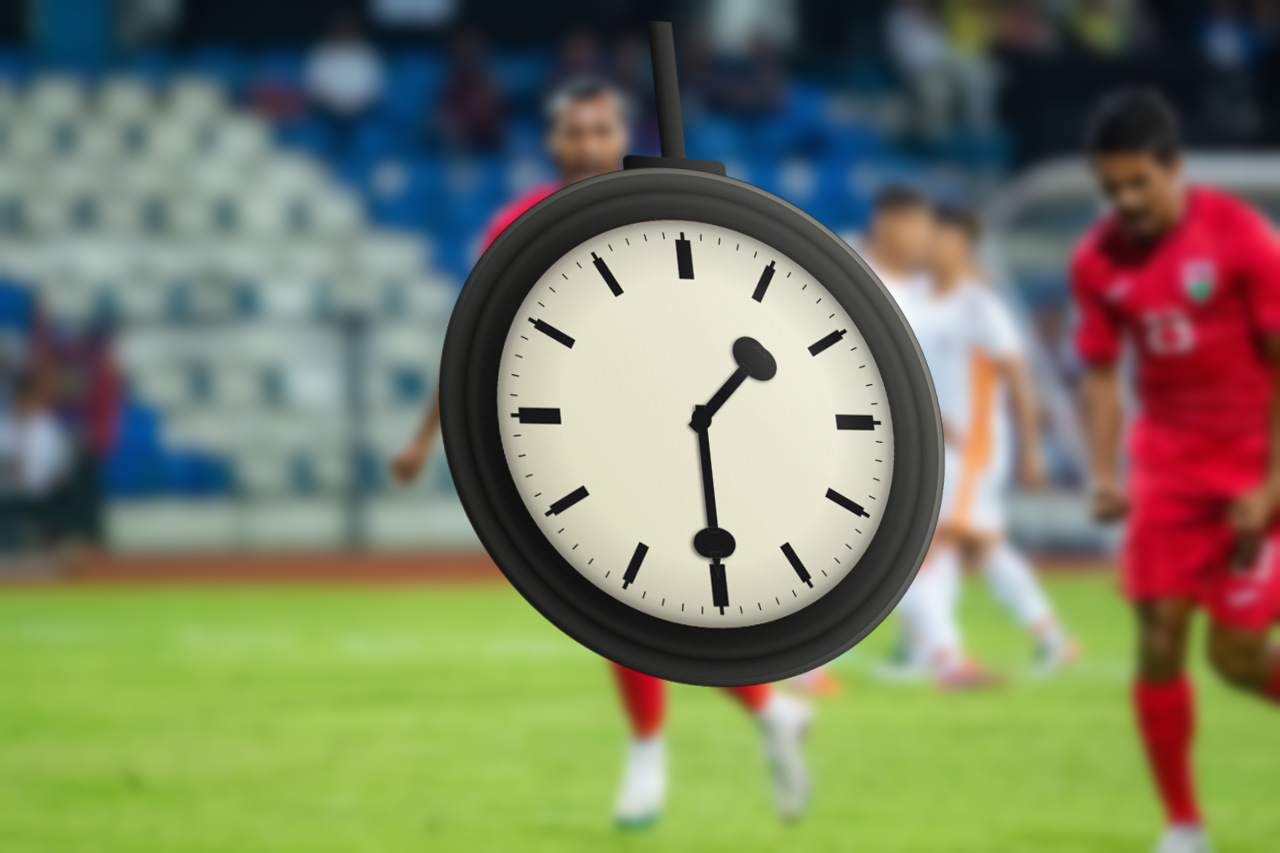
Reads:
{"hour": 1, "minute": 30}
